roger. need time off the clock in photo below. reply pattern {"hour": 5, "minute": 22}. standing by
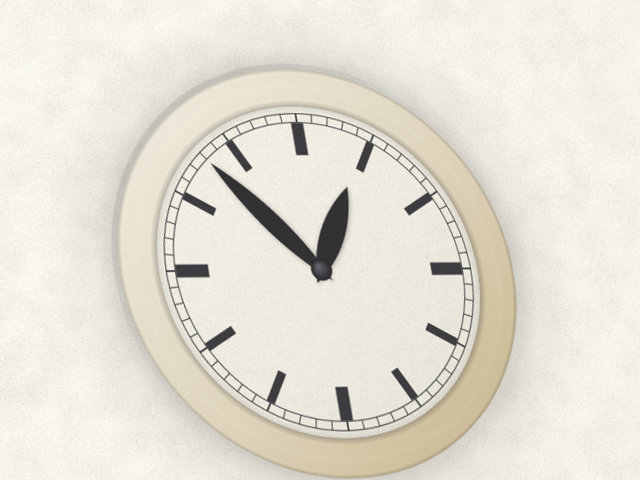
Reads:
{"hour": 12, "minute": 53}
